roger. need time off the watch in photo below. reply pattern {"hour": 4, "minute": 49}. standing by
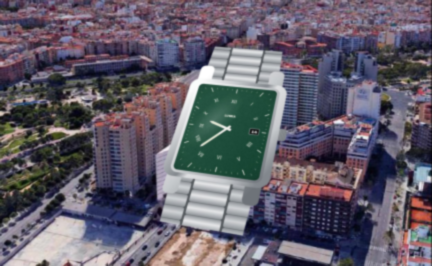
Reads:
{"hour": 9, "minute": 37}
